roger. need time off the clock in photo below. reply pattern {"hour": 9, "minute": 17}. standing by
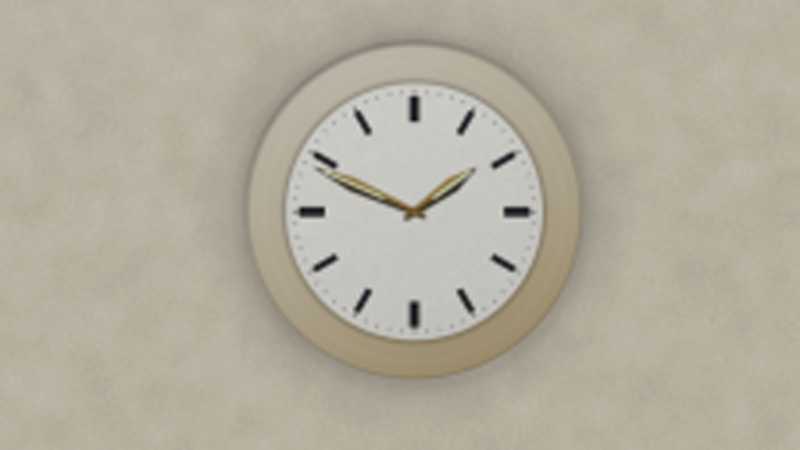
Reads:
{"hour": 1, "minute": 49}
